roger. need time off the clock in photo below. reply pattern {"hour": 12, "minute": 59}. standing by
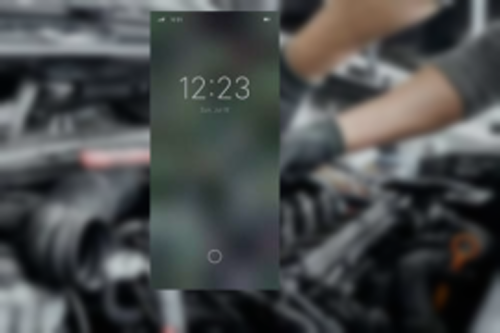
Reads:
{"hour": 12, "minute": 23}
